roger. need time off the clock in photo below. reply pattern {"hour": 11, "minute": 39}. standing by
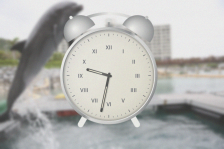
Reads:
{"hour": 9, "minute": 32}
